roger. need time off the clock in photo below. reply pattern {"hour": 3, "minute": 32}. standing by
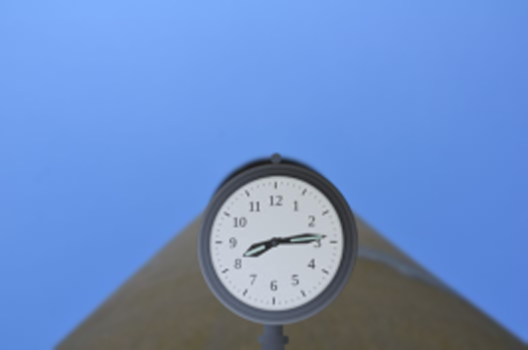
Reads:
{"hour": 8, "minute": 14}
